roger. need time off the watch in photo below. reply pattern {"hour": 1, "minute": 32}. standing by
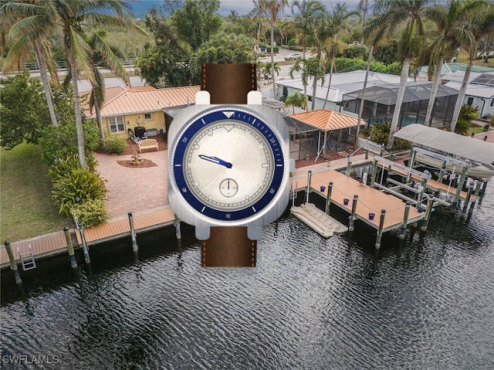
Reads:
{"hour": 9, "minute": 48}
